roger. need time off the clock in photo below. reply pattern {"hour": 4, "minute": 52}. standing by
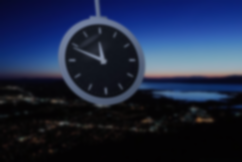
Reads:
{"hour": 11, "minute": 49}
